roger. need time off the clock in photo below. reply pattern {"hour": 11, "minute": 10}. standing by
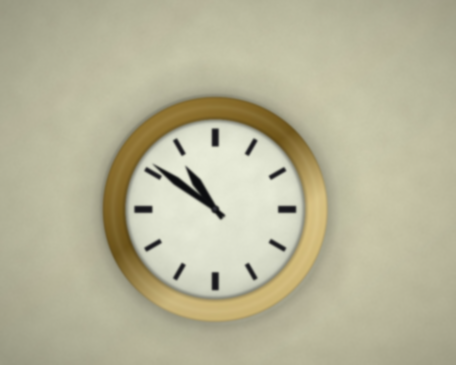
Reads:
{"hour": 10, "minute": 51}
